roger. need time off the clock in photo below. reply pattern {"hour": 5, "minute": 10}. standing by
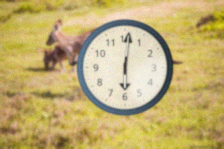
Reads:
{"hour": 6, "minute": 1}
